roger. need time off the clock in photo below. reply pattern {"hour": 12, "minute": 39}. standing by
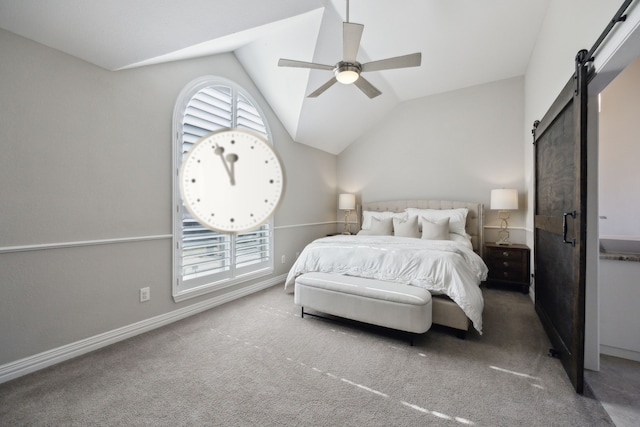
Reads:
{"hour": 11, "minute": 56}
